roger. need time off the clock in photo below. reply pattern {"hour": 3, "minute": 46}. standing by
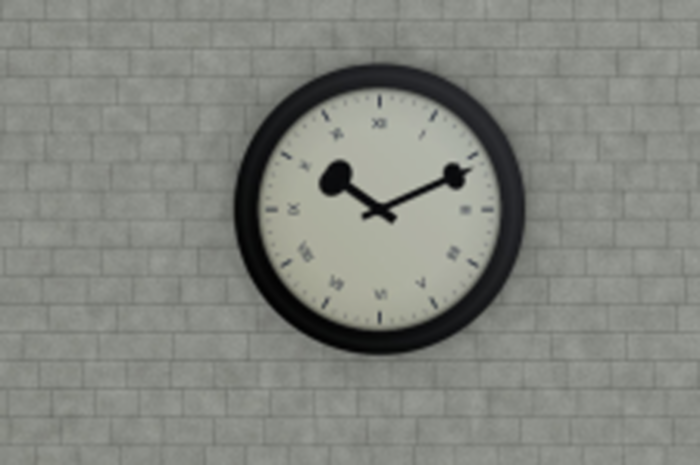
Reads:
{"hour": 10, "minute": 11}
